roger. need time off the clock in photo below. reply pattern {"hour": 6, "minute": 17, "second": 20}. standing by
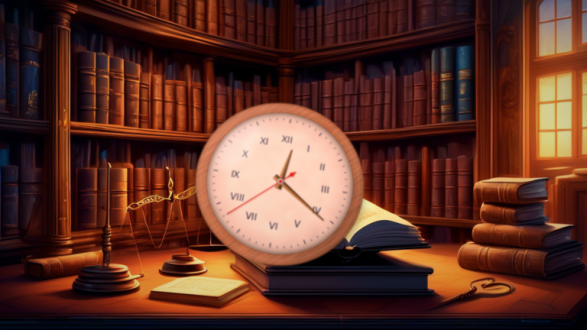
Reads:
{"hour": 12, "minute": 20, "second": 38}
